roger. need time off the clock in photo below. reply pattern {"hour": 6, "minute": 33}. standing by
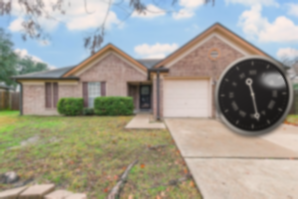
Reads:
{"hour": 11, "minute": 28}
